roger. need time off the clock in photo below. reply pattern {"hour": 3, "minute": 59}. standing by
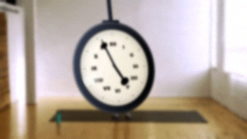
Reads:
{"hour": 4, "minute": 56}
